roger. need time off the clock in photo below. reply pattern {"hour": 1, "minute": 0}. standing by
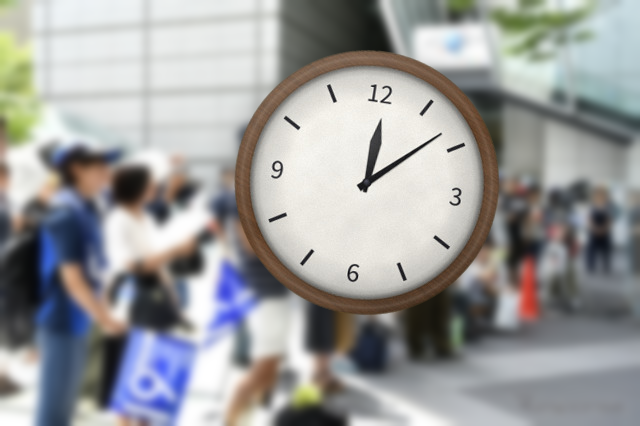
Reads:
{"hour": 12, "minute": 8}
